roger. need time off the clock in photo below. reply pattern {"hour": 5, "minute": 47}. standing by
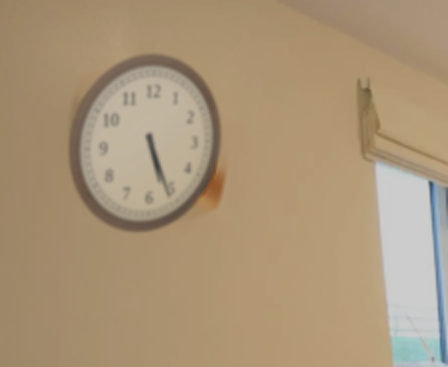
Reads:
{"hour": 5, "minute": 26}
